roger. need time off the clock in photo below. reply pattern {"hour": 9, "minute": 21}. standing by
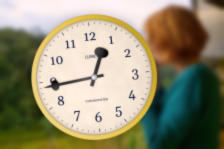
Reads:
{"hour": 12, "minute": 44}
